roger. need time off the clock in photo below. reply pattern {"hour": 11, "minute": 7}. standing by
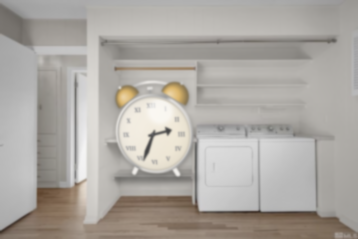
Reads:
{"hour": 2, "minute": 34}
